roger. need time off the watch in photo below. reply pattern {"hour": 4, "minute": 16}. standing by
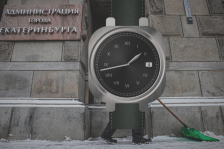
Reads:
{"hour": 1, "minute": 43}
